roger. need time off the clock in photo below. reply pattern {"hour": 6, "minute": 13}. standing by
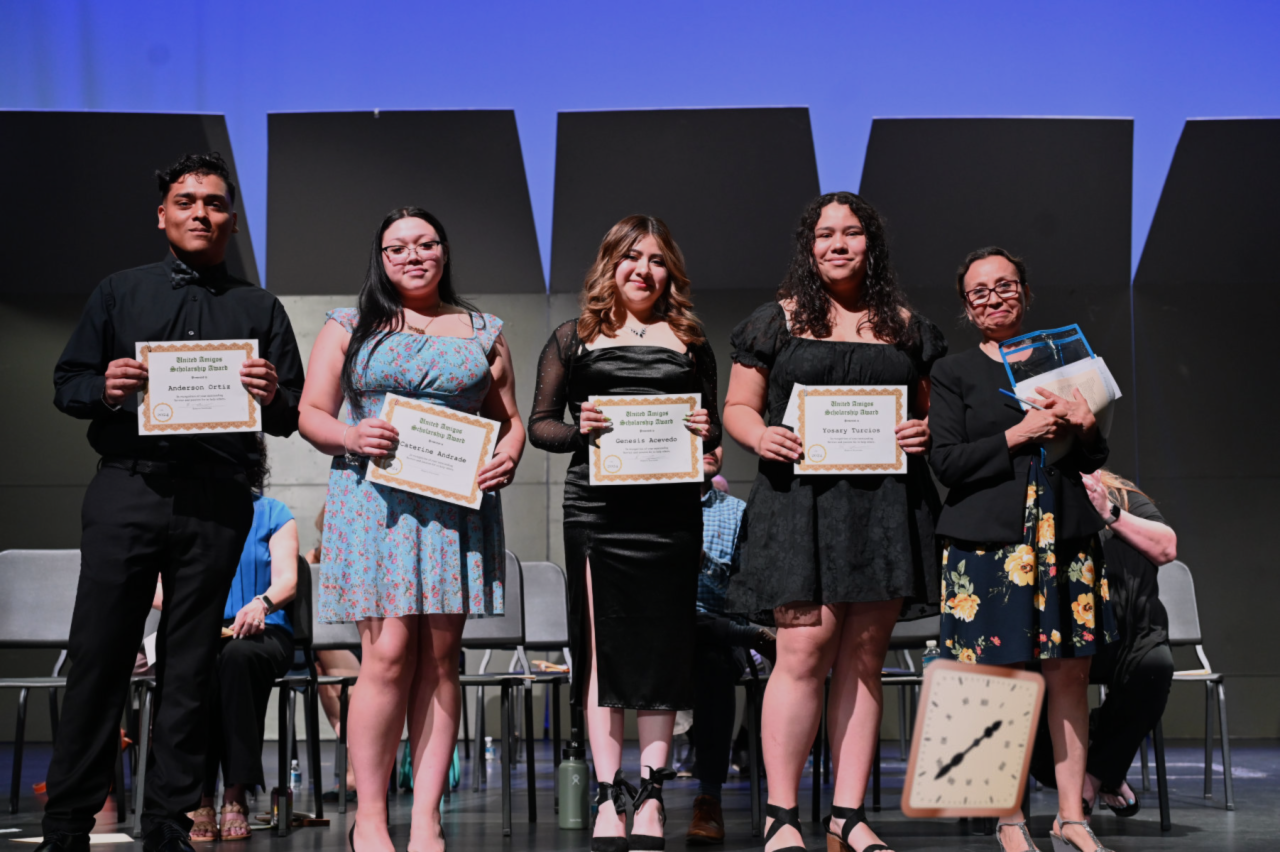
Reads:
{"hour": 1, "minute": 38}
